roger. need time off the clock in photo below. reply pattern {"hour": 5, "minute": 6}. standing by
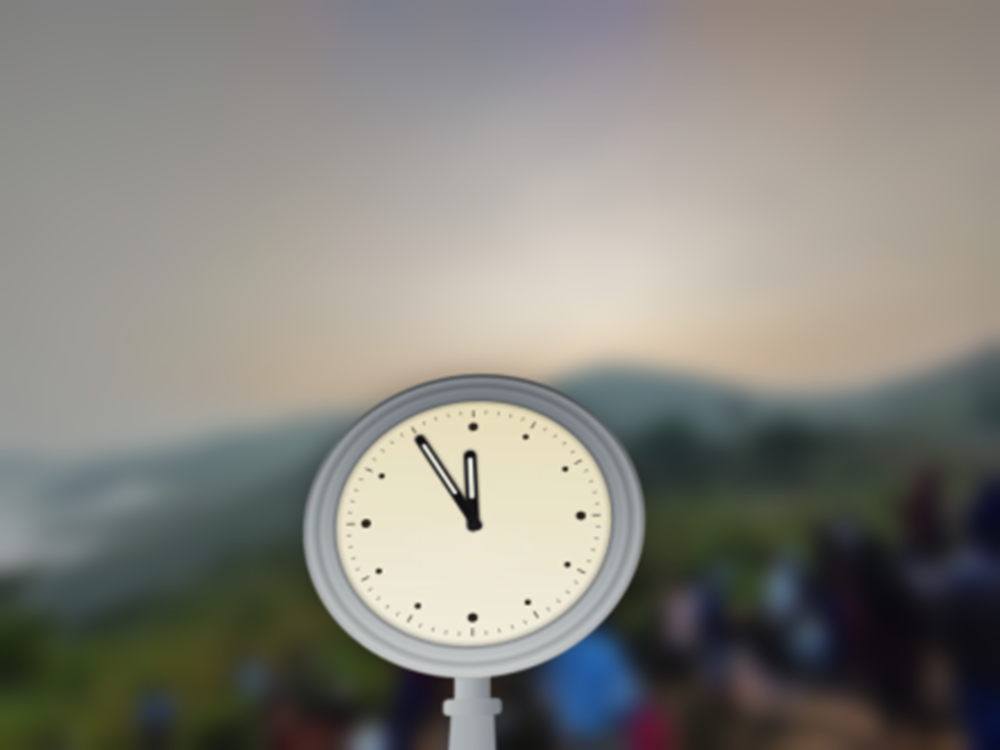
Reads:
{"hour": 11, "minute": 55}
